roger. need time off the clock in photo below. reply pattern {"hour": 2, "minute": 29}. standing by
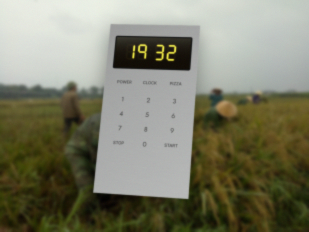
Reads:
{"hour": 19, "minute": 32}
